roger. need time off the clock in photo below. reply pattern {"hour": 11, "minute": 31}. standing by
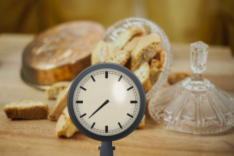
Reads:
{"hour": 7, "minute": 38}
